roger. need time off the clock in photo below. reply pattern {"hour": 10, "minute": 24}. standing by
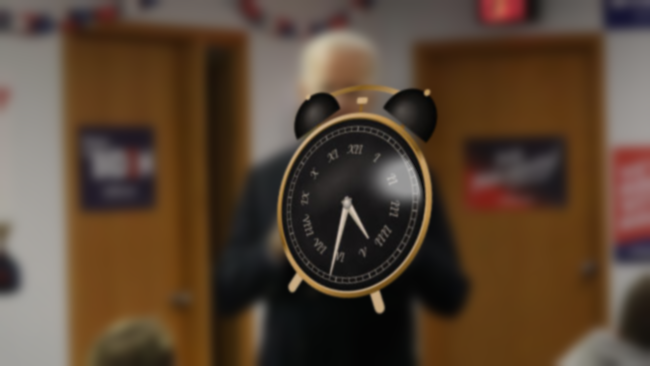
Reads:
{"hour": 4, "minute": 31}
